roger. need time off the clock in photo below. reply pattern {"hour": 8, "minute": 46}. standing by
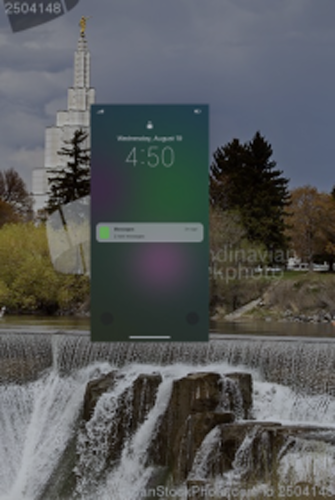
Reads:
{"hour": 4, "minute": 50}
